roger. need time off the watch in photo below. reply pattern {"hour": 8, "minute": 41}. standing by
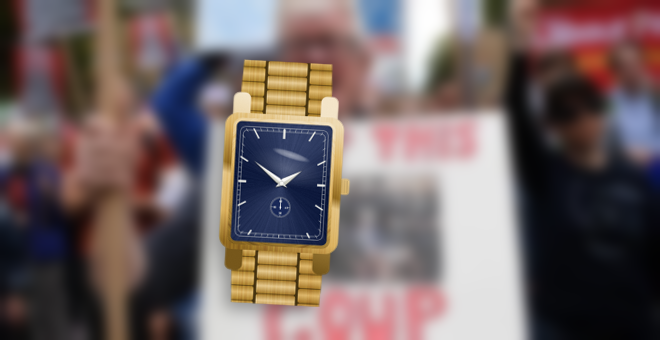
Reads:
{"hour": 1, "minute": 51}
